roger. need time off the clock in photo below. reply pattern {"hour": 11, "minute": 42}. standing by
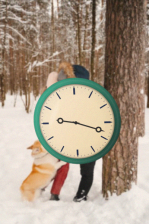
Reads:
{"hour": 9, "minute": 18}
